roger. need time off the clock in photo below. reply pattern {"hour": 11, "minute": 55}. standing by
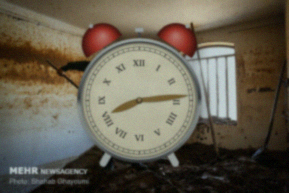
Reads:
{"hour": 8, "minute": 14}
